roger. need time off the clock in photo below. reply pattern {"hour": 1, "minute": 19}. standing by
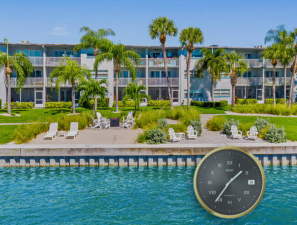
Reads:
{"hour": 1, "minute": 36}
